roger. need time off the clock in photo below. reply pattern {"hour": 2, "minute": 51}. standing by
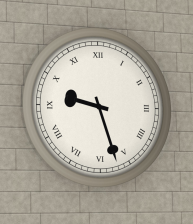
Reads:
{"hour": 9, "minute": 27}
